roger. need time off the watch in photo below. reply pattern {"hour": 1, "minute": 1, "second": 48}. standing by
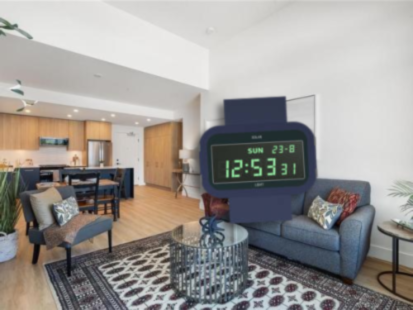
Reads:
{"hour": 12, "minute": 53, "second": 31}
